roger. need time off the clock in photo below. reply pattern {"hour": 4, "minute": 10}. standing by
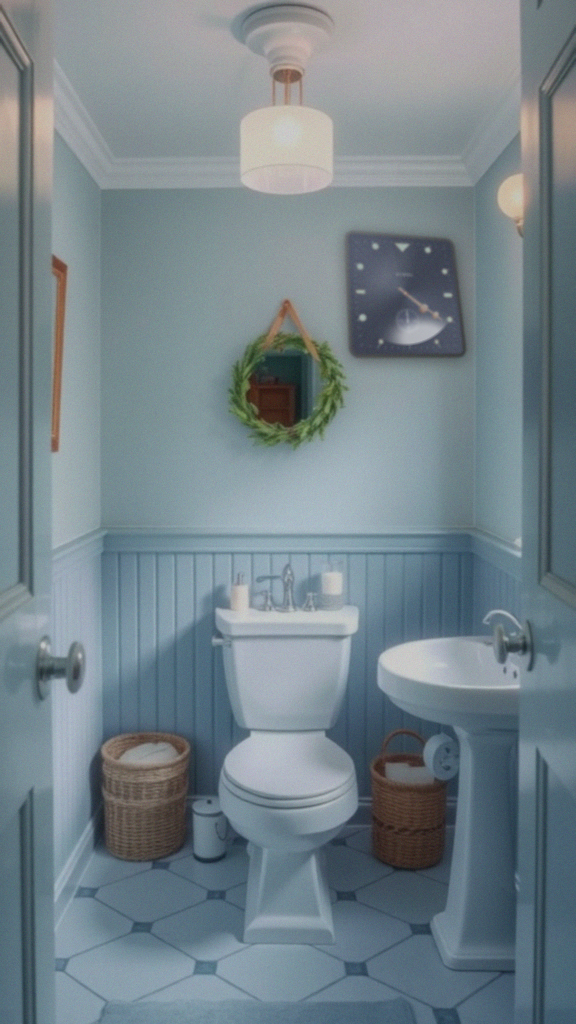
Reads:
{"hour": 4, "minute": 21}
